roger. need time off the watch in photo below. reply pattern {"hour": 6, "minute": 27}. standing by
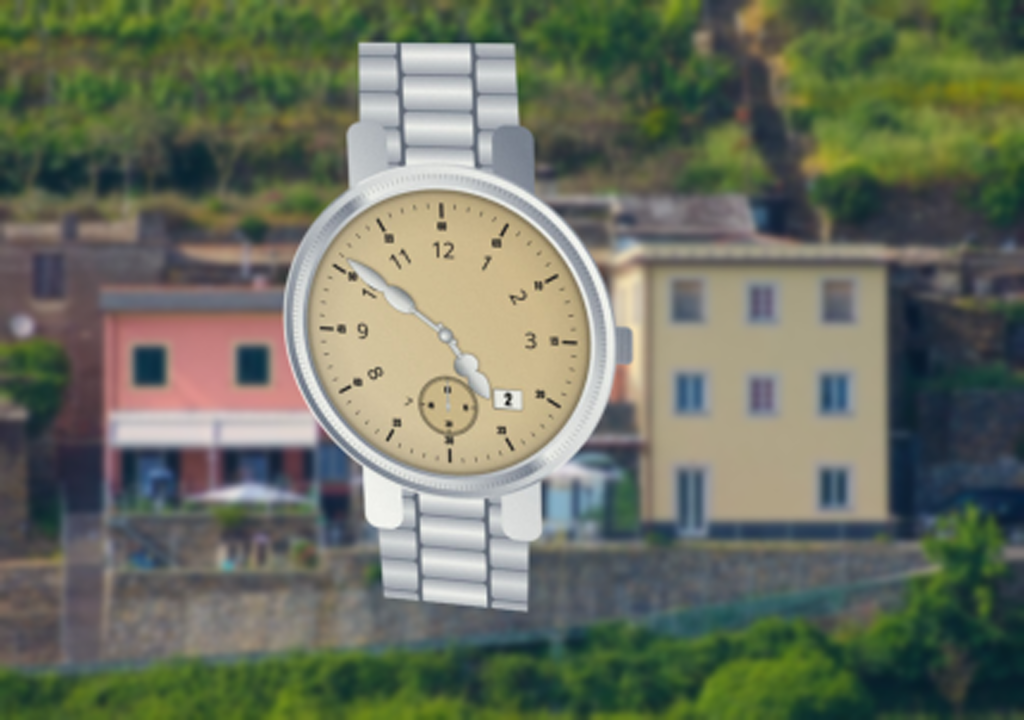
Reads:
{"hour": 4, "minute": 51}
